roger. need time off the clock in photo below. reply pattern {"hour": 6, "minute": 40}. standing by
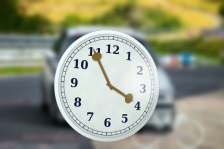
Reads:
{"hour": 3, "minute": 55}
